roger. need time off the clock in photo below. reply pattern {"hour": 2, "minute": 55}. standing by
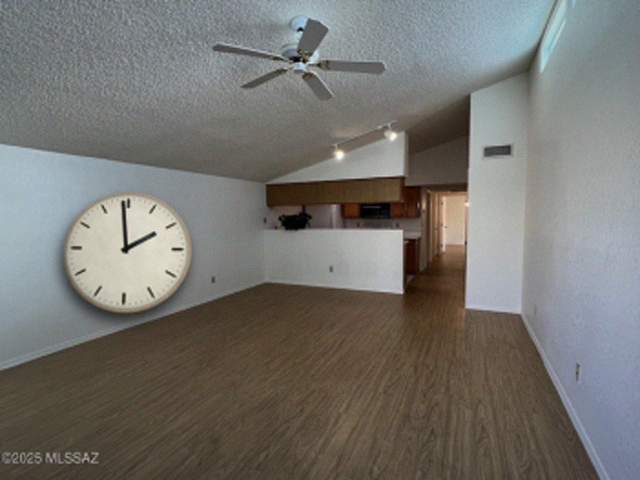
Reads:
{"hour": 1, "minute": 59}
